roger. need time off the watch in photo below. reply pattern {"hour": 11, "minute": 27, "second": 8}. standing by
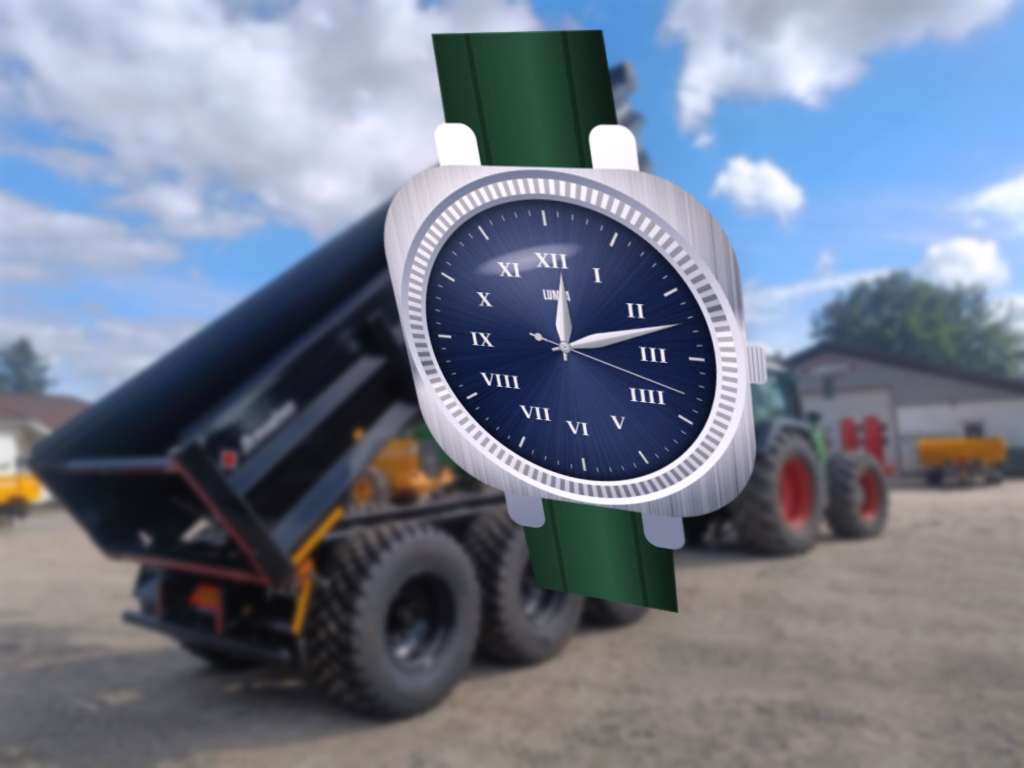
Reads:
{"hour": 12, "minute": 12, "second": 18}
